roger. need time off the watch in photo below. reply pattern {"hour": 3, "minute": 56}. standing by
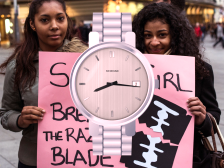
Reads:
{"hour": 8, "minute": 16}
